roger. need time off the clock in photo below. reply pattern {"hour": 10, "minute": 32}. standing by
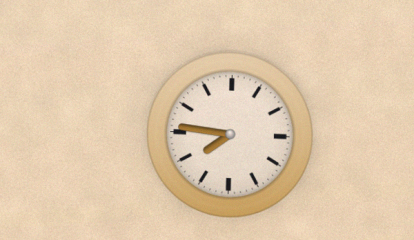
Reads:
{"hour": 7, "minute": 46}
